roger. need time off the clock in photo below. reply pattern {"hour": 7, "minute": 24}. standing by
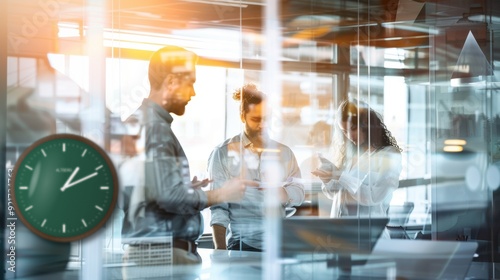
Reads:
{"hour": 1, "minute": 11}
